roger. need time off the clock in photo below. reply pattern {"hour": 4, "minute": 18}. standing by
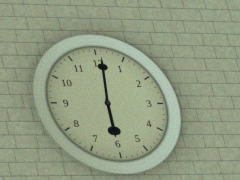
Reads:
{"hour": 6, "minute": 1}
